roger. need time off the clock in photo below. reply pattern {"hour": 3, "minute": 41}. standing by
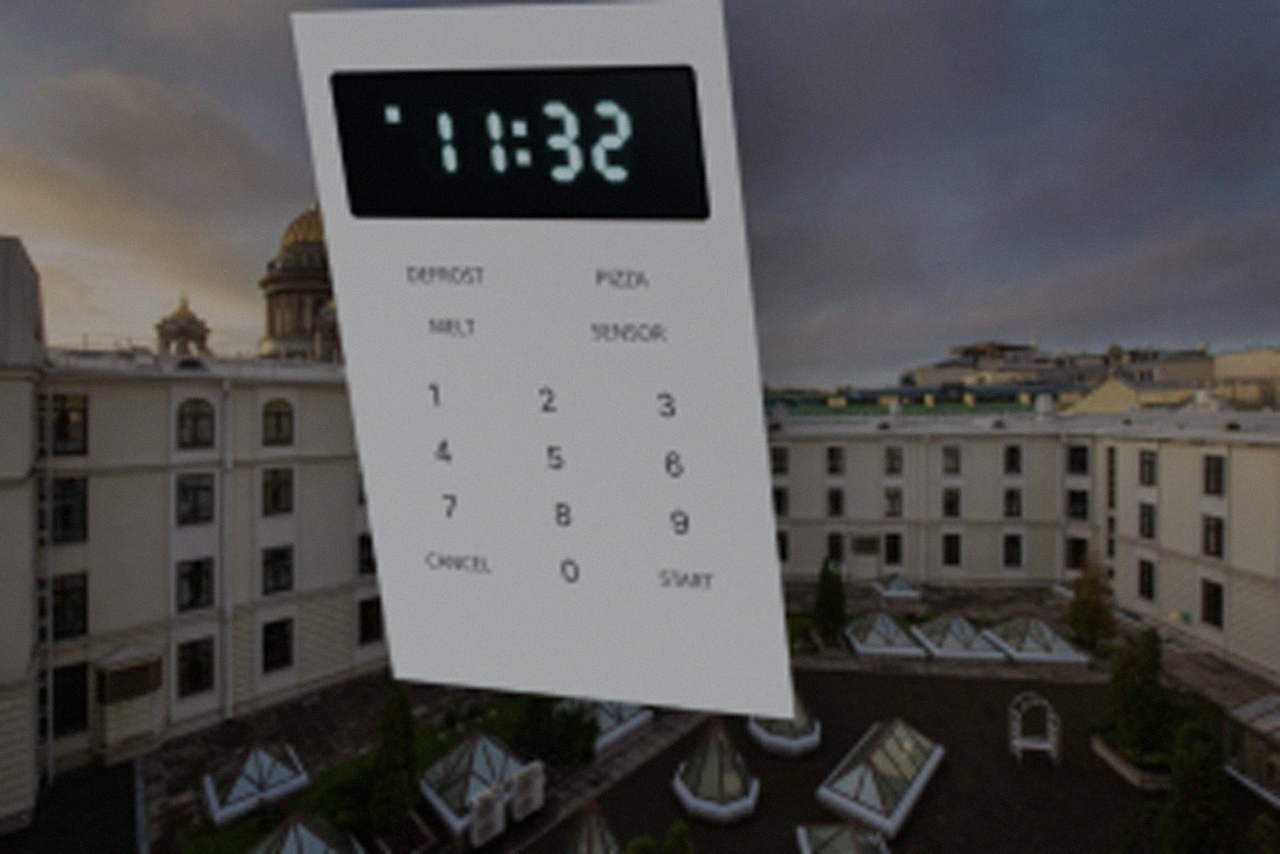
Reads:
{"hour": 11, "minute": 32}
